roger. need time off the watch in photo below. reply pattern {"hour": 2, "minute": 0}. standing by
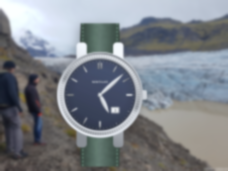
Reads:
{"hour": 5, "minute": 8}
